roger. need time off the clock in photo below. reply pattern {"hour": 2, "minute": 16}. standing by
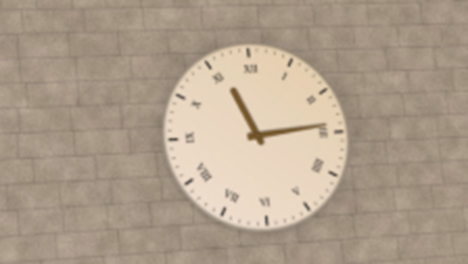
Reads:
{"hour": 11, "minute": 14}
